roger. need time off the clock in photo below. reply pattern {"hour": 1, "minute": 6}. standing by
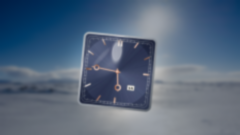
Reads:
{"hour": 5, "minute": 46}
